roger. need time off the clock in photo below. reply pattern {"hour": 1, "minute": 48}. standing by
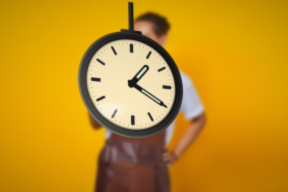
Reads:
{"hour": 1, "minute": 20}
